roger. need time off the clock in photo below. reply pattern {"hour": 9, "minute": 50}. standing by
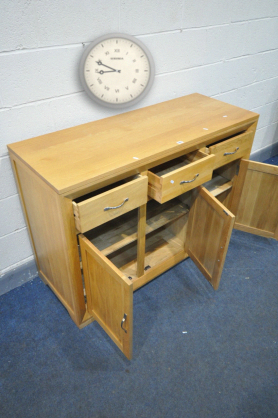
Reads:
{"hour": 8, "minute": 49}
